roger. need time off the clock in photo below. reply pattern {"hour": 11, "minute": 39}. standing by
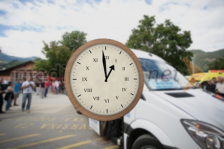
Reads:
{"hour": 12, "minute": 59}
